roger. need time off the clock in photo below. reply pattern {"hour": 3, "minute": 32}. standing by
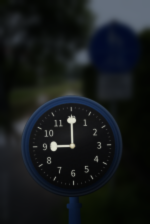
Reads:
{"hour": 9, "minute": 0}
